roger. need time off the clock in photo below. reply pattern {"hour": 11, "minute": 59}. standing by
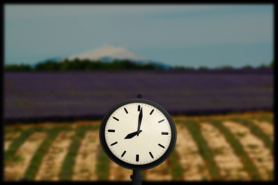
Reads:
{"hour": 8, "minute": 1}
